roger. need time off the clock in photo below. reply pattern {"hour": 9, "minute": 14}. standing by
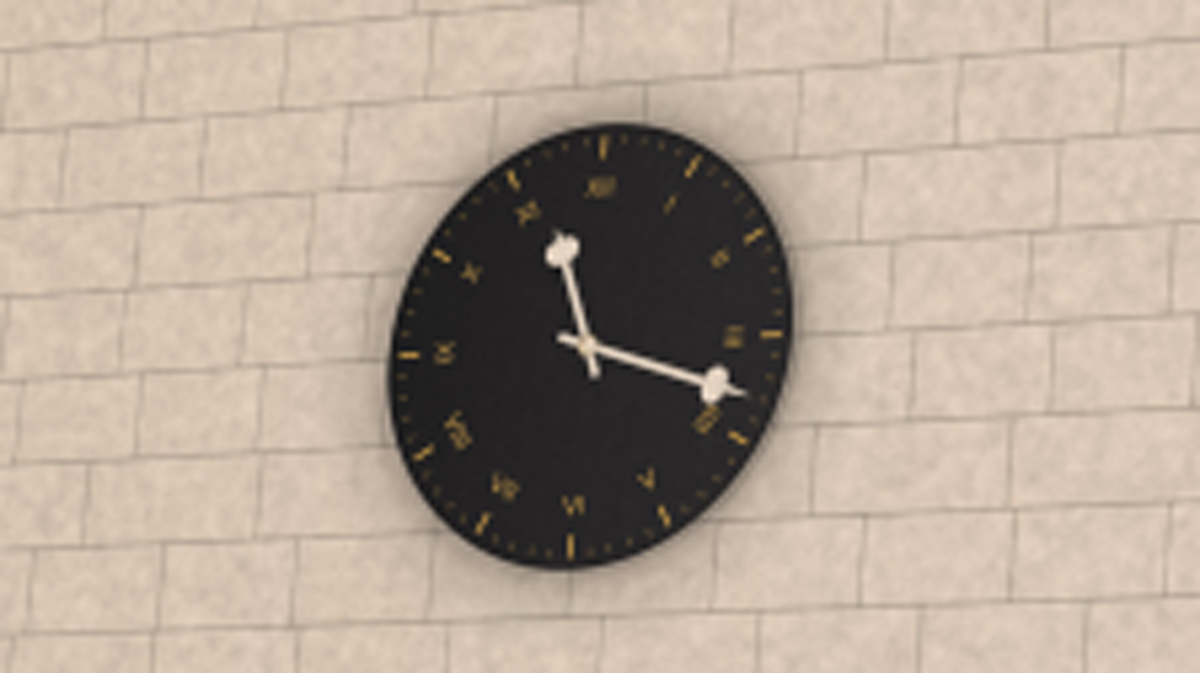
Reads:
{"hour": 11, "minute": 18}
